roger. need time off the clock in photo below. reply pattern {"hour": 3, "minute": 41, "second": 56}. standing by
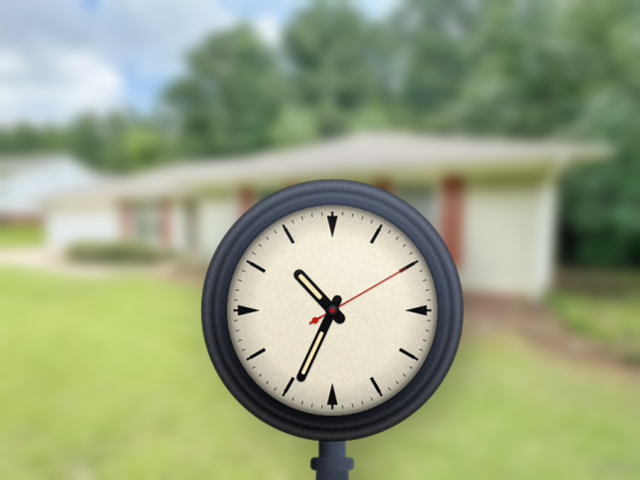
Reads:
{"hour": 10, "minute": 34, "second": 10}
